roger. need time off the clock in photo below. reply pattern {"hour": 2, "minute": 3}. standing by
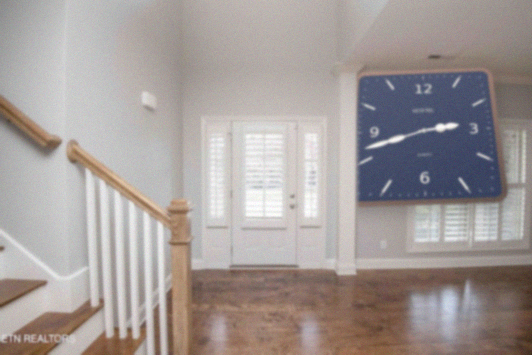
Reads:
{"hour": 2, "minute": 42}
